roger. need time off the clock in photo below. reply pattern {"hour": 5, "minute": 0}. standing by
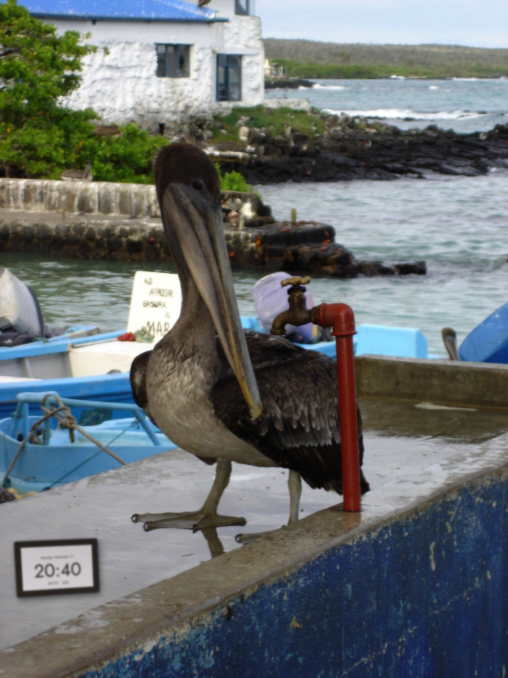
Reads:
{"hour": 20, "minute": 40}
